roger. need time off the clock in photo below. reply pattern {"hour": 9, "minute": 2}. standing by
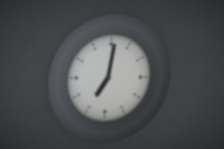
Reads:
{"hour": 7, "minute": 1}
